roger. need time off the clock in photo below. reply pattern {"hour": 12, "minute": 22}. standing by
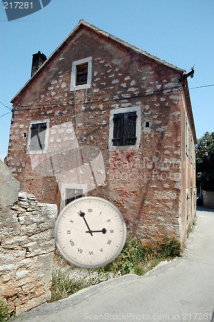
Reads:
{"hour": 2, "minute": 56}
